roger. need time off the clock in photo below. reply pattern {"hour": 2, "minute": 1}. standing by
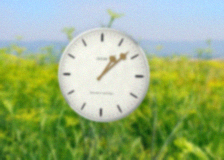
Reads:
{"hour": 1, "minute": 8}
